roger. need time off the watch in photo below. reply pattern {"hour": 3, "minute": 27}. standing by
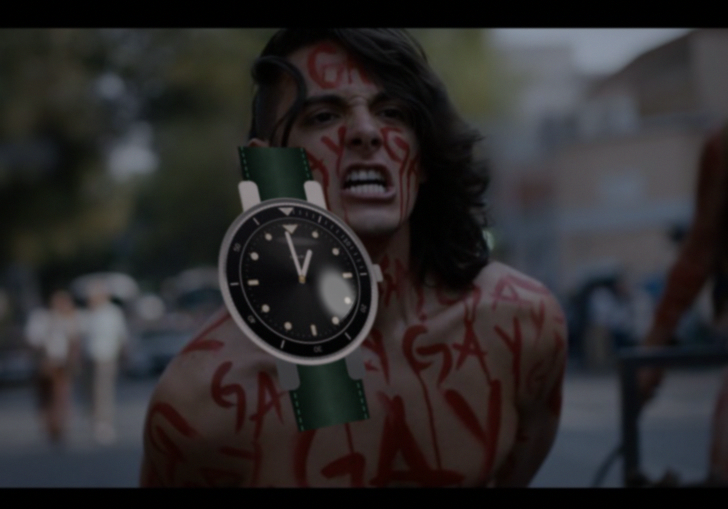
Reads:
{"hour": 12, "minute": 59}
